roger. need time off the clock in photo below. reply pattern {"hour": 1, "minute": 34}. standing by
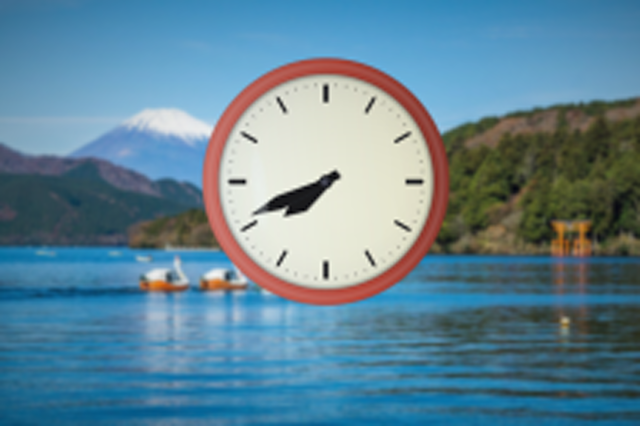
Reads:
{"hour": 7, "minute": 41}
